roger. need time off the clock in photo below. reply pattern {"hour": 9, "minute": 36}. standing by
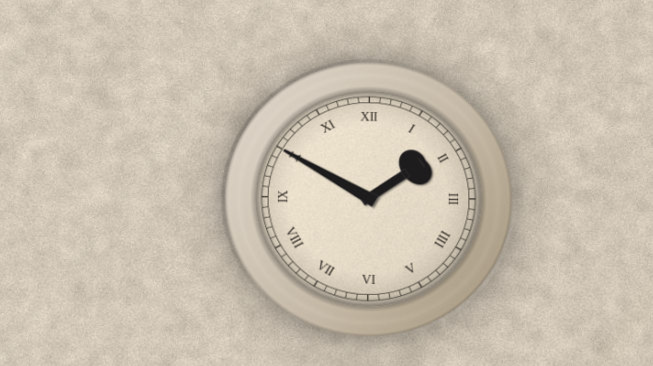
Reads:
{"hour": 1, "minute": 50}
